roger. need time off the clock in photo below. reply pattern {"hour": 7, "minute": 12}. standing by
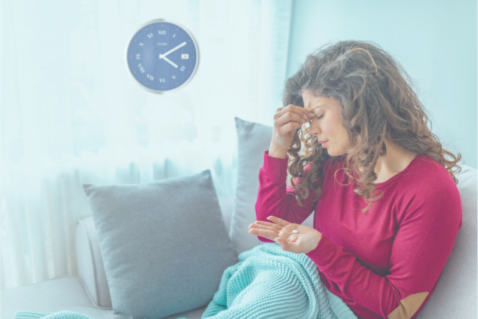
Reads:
{"hour": 4, "minute": 10}
